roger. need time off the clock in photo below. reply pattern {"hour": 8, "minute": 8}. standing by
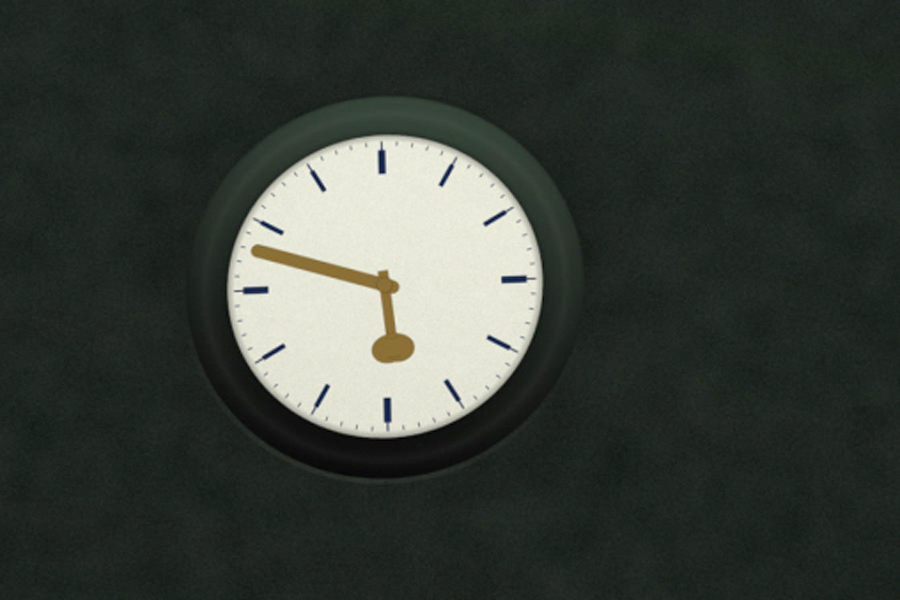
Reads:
{"hour": 5, "minute": 48}
